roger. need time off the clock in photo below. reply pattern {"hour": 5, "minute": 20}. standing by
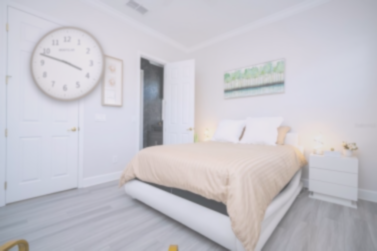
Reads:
{"hour": 3, "minute": 48}
